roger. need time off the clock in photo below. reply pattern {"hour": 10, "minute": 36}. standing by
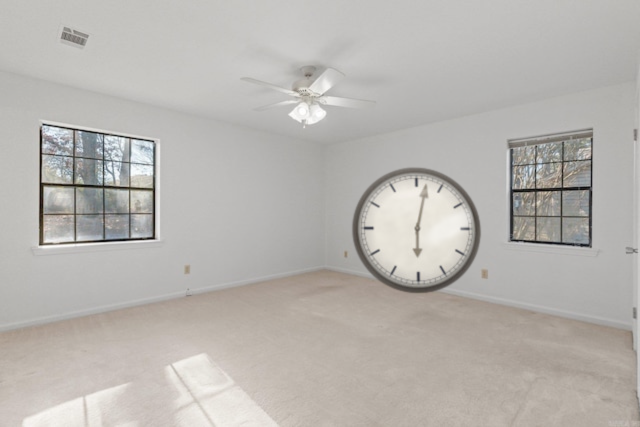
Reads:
{"hour": 6, "minute": 2}
